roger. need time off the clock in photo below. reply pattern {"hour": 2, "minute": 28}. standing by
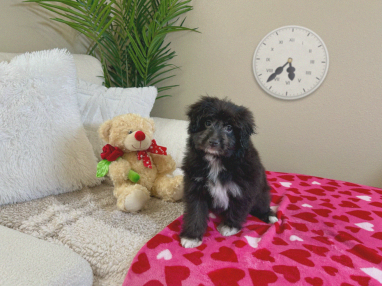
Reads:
{"hour": 5, "minute": 37}
